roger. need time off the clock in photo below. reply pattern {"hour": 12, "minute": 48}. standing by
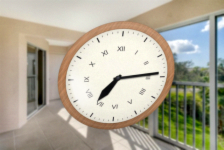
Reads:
{"hour": 7, "minute": 14}
